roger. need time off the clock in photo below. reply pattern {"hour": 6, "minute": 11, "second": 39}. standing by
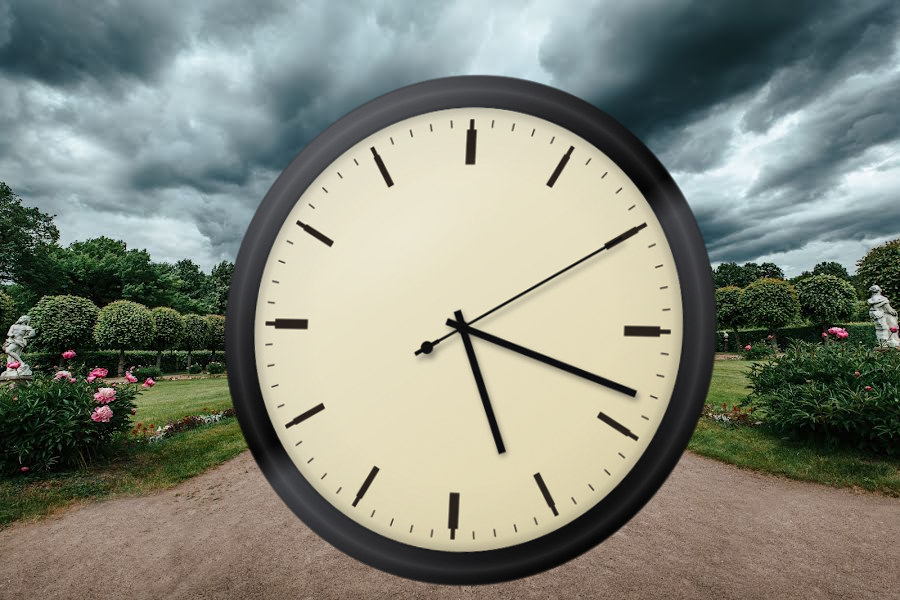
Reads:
{"hour": 5, "minute": 18, "second": 10}
